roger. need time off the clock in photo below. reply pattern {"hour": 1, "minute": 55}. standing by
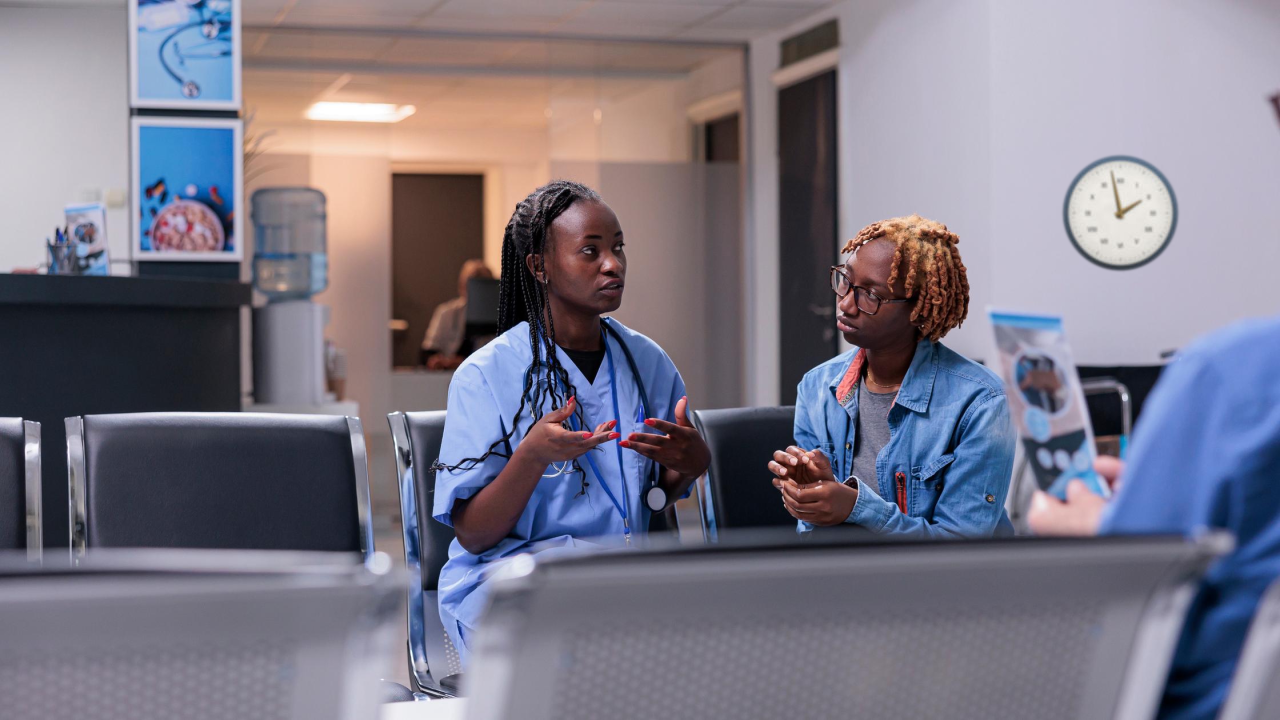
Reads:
{"hour": 1, "minute": 58}
